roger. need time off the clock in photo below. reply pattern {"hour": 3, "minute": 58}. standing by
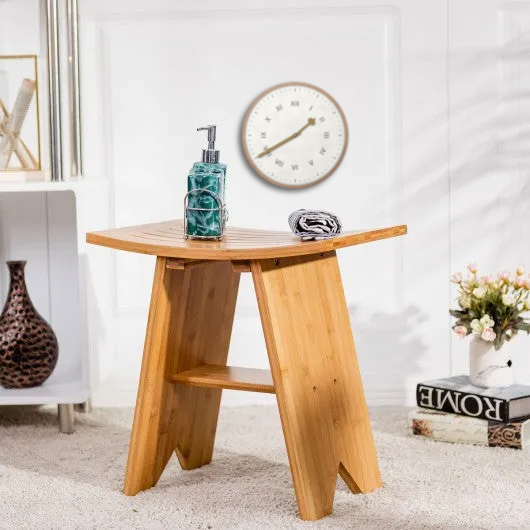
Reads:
{"hour": 1, "minute": 40}
